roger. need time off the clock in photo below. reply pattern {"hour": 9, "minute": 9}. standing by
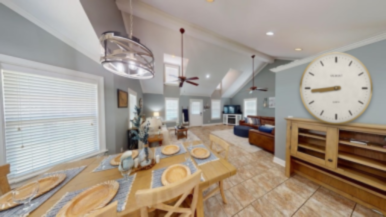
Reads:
{"hour": 8, "minute": 44}
